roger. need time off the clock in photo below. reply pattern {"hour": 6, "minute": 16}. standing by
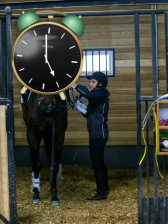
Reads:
{"hour": 4, "minute": 59}
